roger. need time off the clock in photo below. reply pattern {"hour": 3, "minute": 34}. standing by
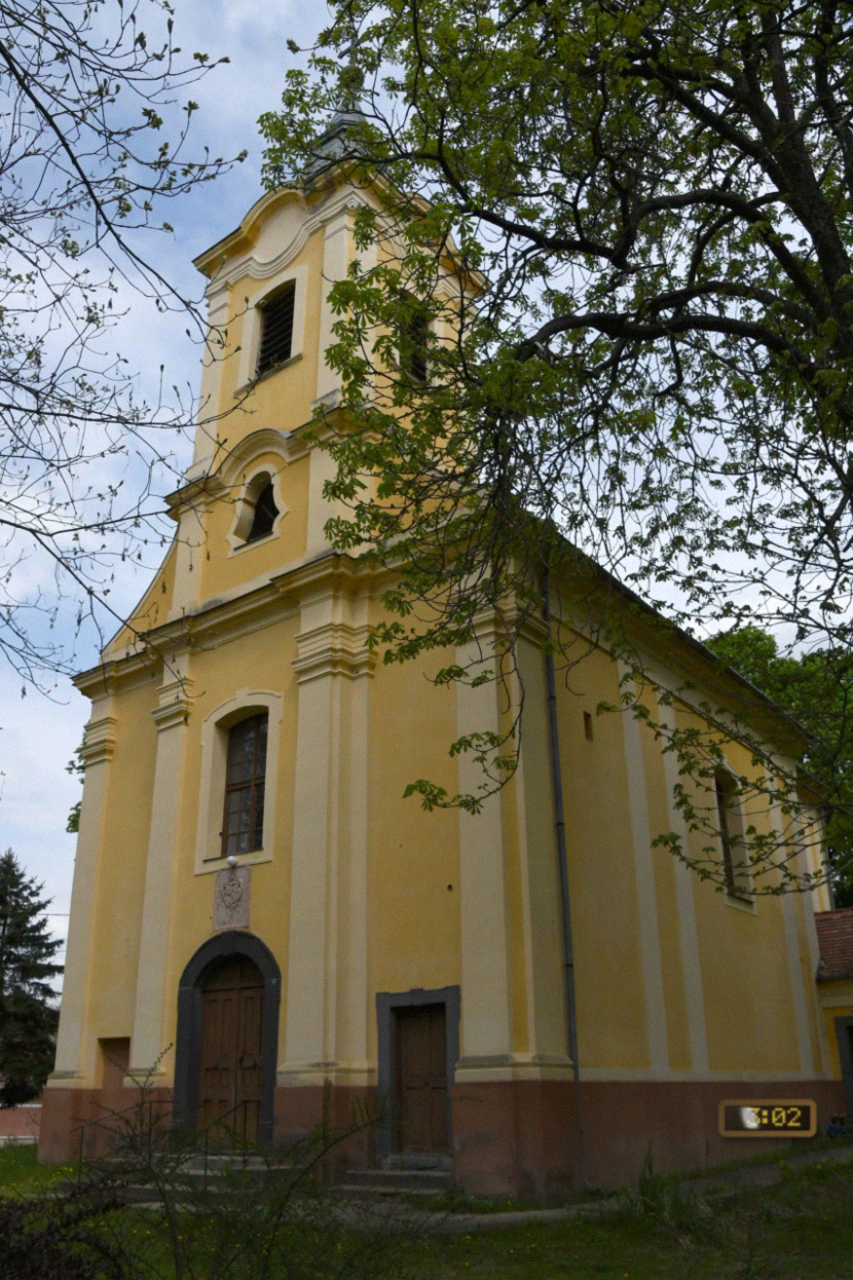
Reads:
{"hour": 3, "minute": 2}
